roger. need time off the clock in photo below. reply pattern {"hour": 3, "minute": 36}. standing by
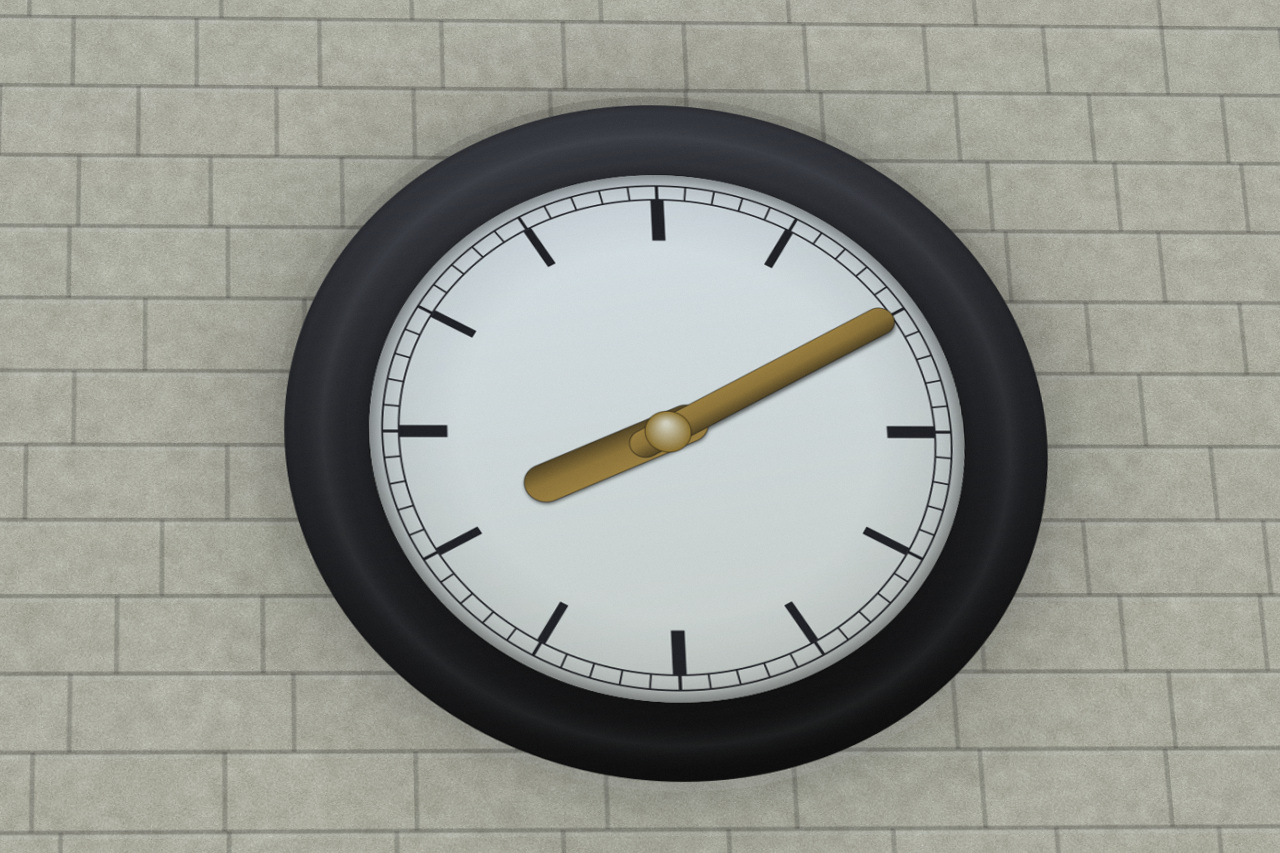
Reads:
{"hour": 8, "minute": 10}
